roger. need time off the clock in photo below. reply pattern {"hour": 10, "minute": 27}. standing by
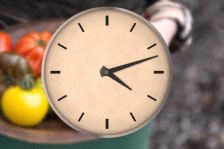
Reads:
{"hour": 4, "minute": 12}
